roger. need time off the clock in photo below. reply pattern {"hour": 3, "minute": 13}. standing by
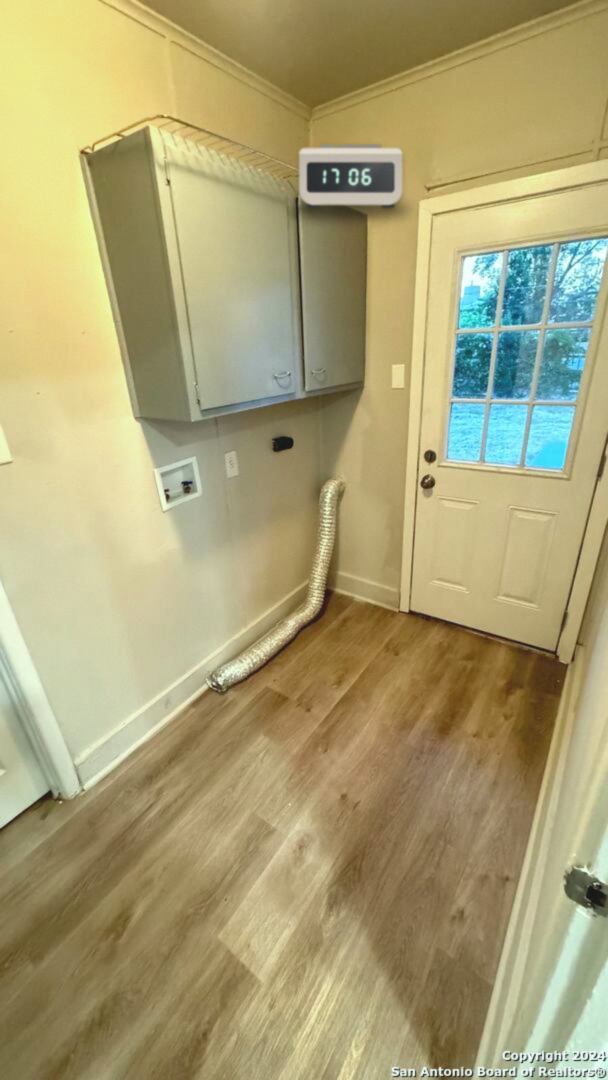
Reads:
{"hour": 17, "minute": 6}
